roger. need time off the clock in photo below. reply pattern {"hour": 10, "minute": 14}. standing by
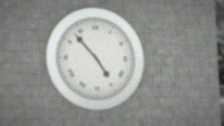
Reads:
{"hour": 4, "minute": 53}
